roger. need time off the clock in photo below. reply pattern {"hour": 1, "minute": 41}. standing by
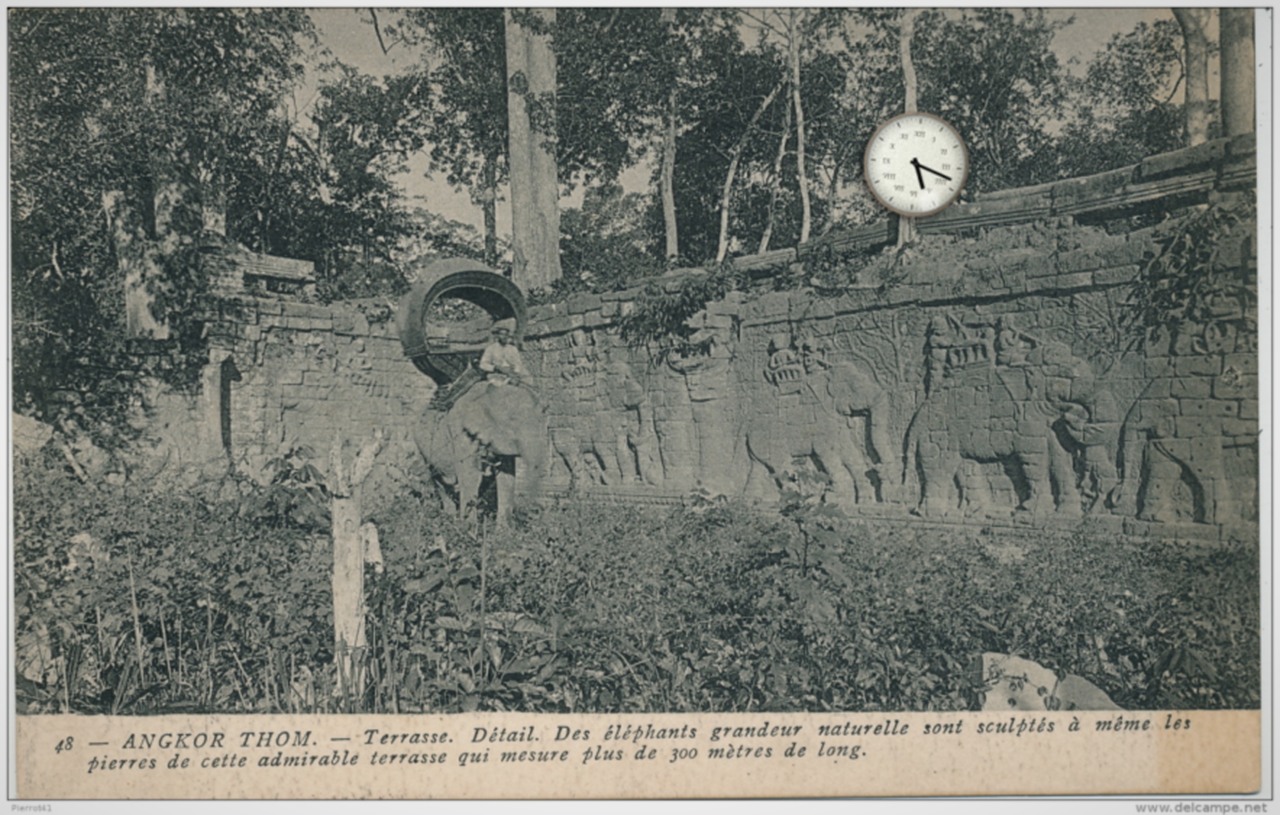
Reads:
{"hour": 5, "minute": 18}
